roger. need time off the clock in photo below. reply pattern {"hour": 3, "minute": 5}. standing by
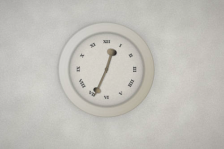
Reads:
{"hour": 12, "minute": 34}
